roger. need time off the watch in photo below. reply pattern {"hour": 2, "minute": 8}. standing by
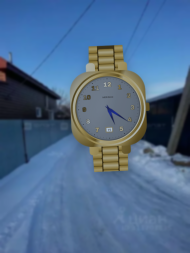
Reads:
{"hour": 5, "minute": 21}
